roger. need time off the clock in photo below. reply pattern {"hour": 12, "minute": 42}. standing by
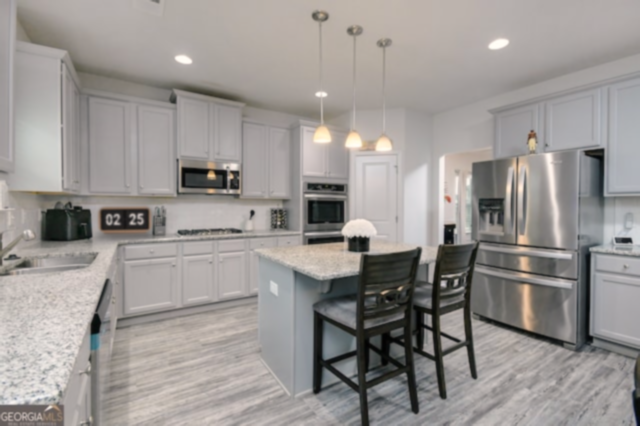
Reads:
{"hour": 2, "minute": 25}
